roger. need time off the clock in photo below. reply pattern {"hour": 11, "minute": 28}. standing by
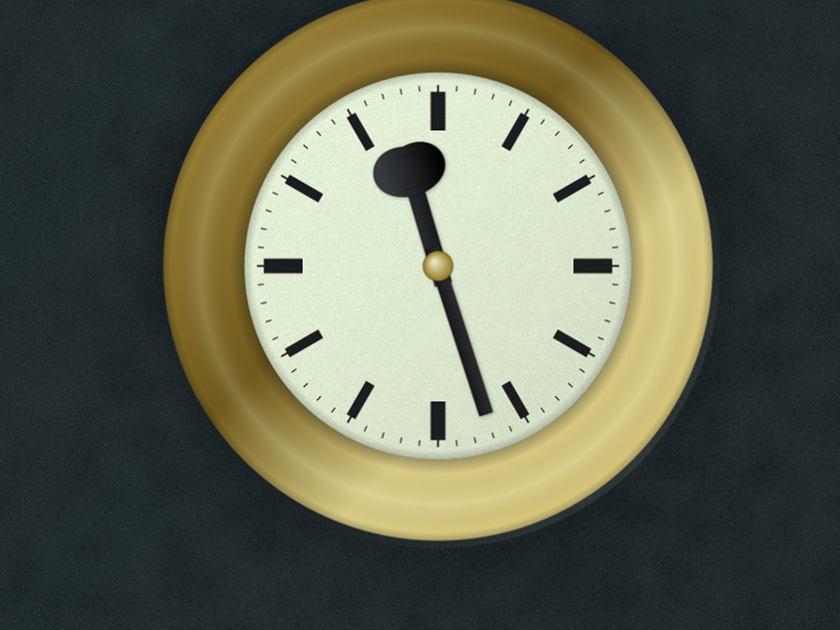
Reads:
{"hour": 11, "minute": 27}
